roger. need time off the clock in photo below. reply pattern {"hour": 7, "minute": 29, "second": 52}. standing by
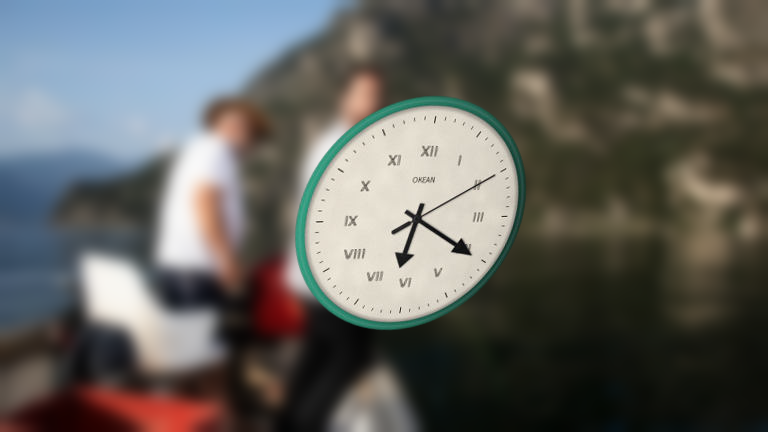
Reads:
{"hour": 6, "minute": 20, "second": 10}
